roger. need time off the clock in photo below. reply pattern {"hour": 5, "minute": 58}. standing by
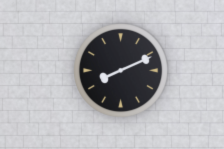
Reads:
{"hour": 8, "minute": 11}
